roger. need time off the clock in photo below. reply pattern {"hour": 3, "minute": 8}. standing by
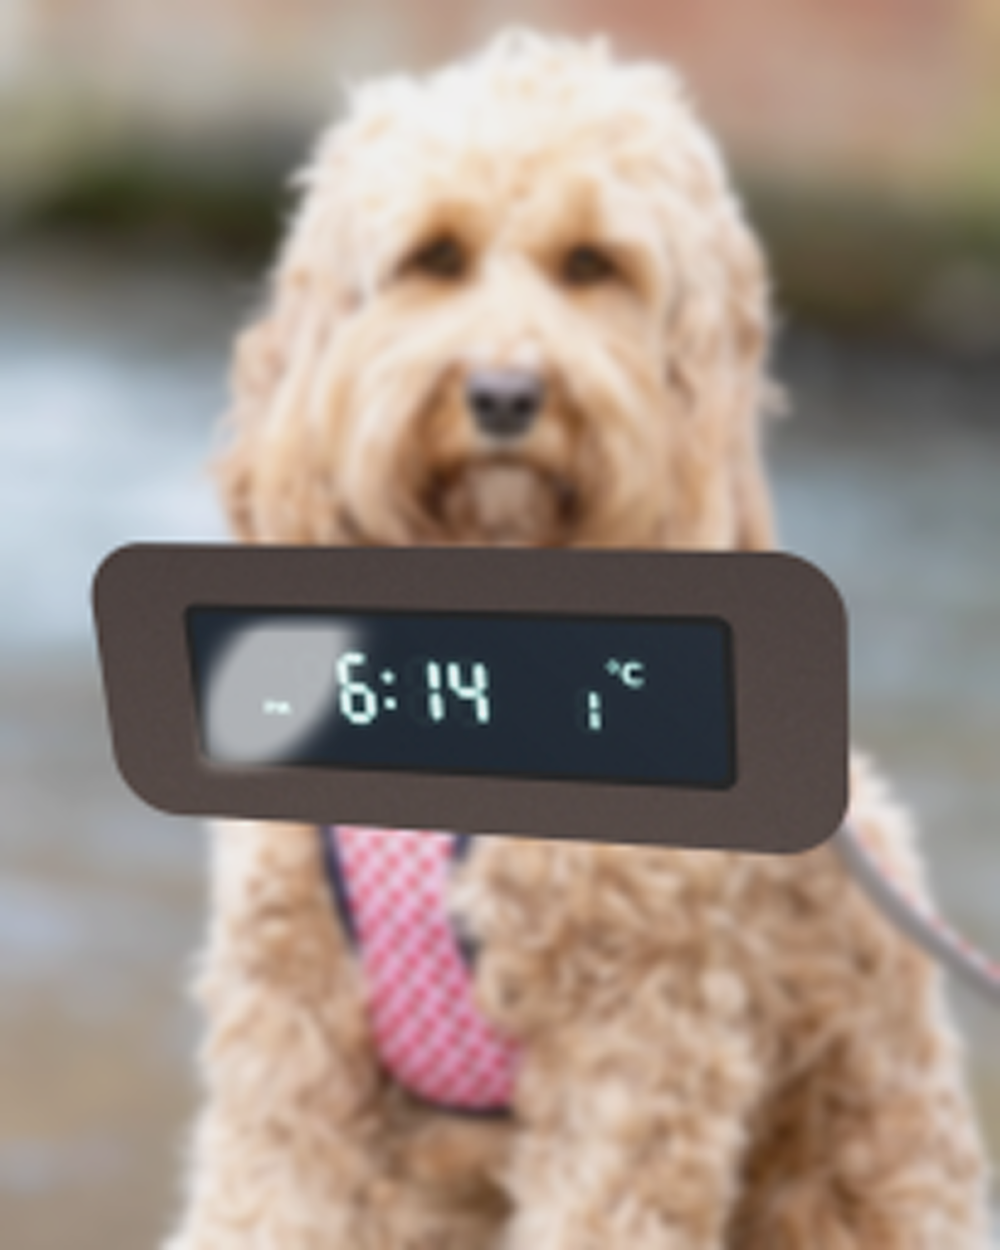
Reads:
{"hour": 6, "minute": 14}
